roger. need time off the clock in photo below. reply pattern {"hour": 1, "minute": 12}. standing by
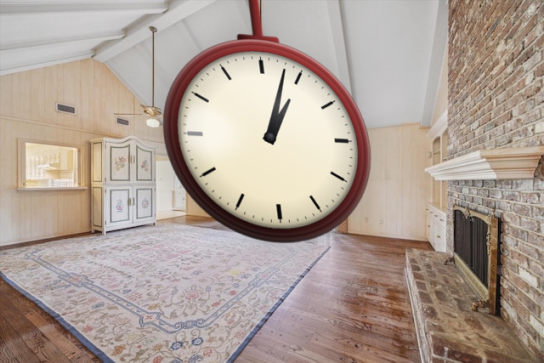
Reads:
{"hour": 1, "minute": 3}
